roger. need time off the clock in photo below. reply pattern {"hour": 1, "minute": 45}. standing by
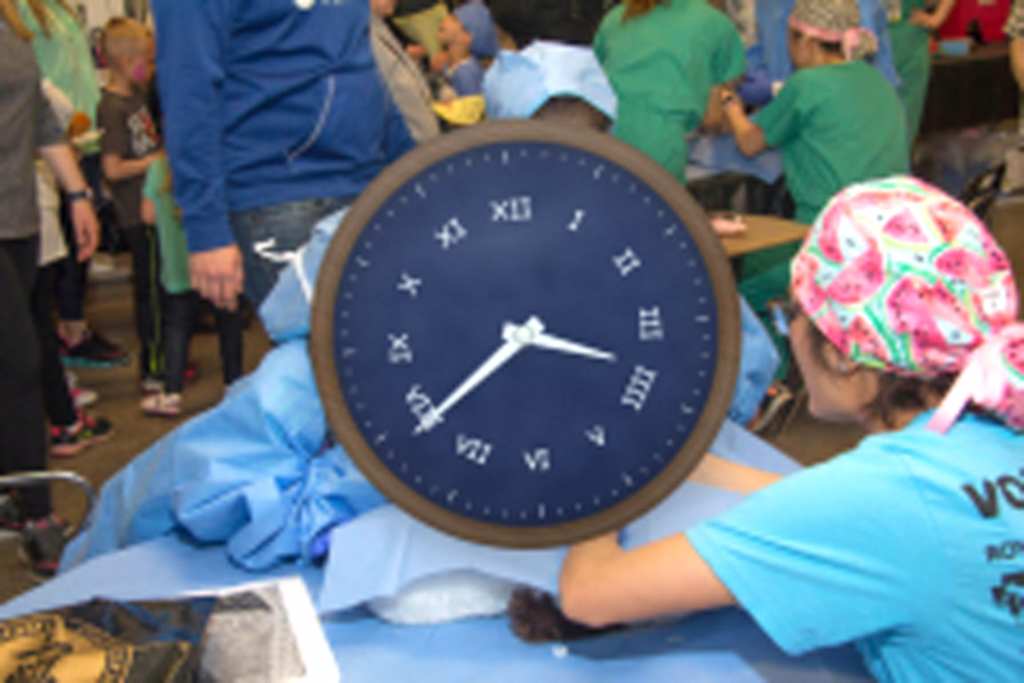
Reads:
{"hour": 3, "minute": 39}
